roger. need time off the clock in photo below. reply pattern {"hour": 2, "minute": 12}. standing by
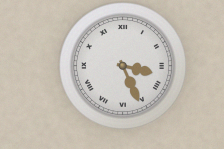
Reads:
{"hour": 3, "minute": 26}
